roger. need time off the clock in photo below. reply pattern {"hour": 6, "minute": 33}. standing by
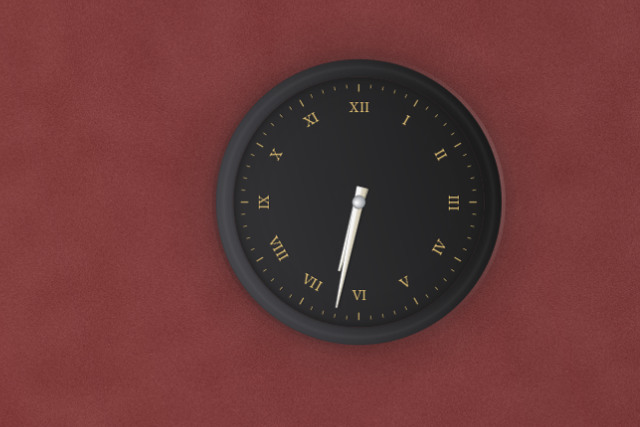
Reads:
{"hour": 6, "minute": 32}
